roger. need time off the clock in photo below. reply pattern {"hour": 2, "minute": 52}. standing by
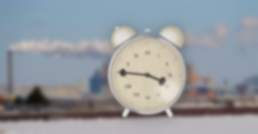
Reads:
{"hour": 3, "minute": 46}
